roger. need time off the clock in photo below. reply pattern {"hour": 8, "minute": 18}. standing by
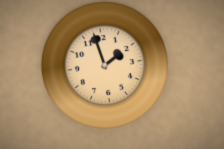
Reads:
{"hour": 1, "minute": 58}
